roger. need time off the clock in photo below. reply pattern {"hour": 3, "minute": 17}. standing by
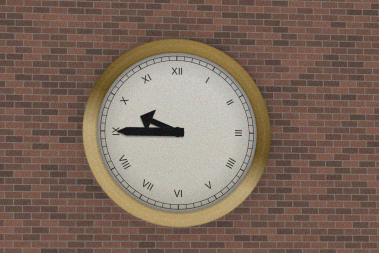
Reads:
{"hour": 9, "minute": 45}
